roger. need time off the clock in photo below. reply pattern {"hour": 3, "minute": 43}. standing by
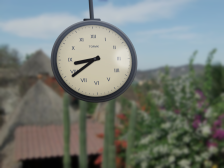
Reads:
{"hour": 8, "minute": 39}
